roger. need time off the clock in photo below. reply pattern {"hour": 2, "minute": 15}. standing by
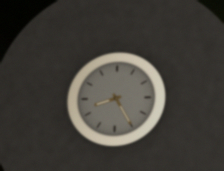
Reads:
{"hour": 8, "minute": 25}
